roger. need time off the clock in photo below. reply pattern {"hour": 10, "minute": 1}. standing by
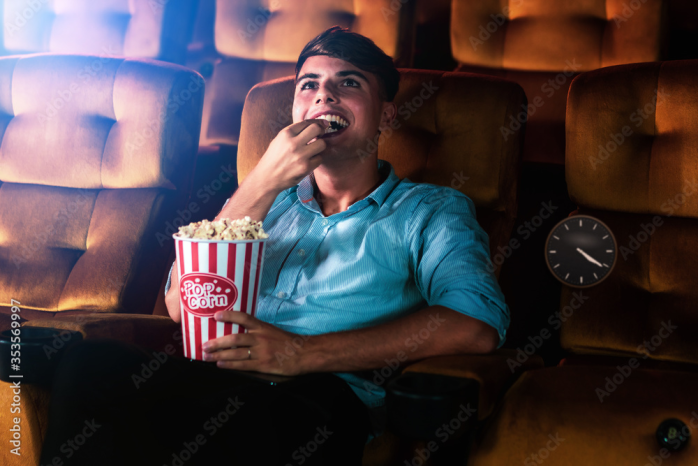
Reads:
{"hour": 4, "minute": 21}
